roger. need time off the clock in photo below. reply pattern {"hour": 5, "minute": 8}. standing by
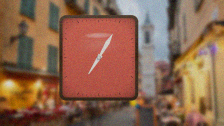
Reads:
{"hour": 7, "minute": 5}
